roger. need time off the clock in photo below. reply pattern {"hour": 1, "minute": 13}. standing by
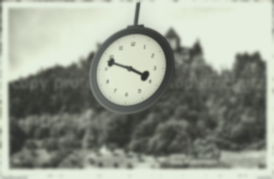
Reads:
{"hour": 3, "minute": 48}
